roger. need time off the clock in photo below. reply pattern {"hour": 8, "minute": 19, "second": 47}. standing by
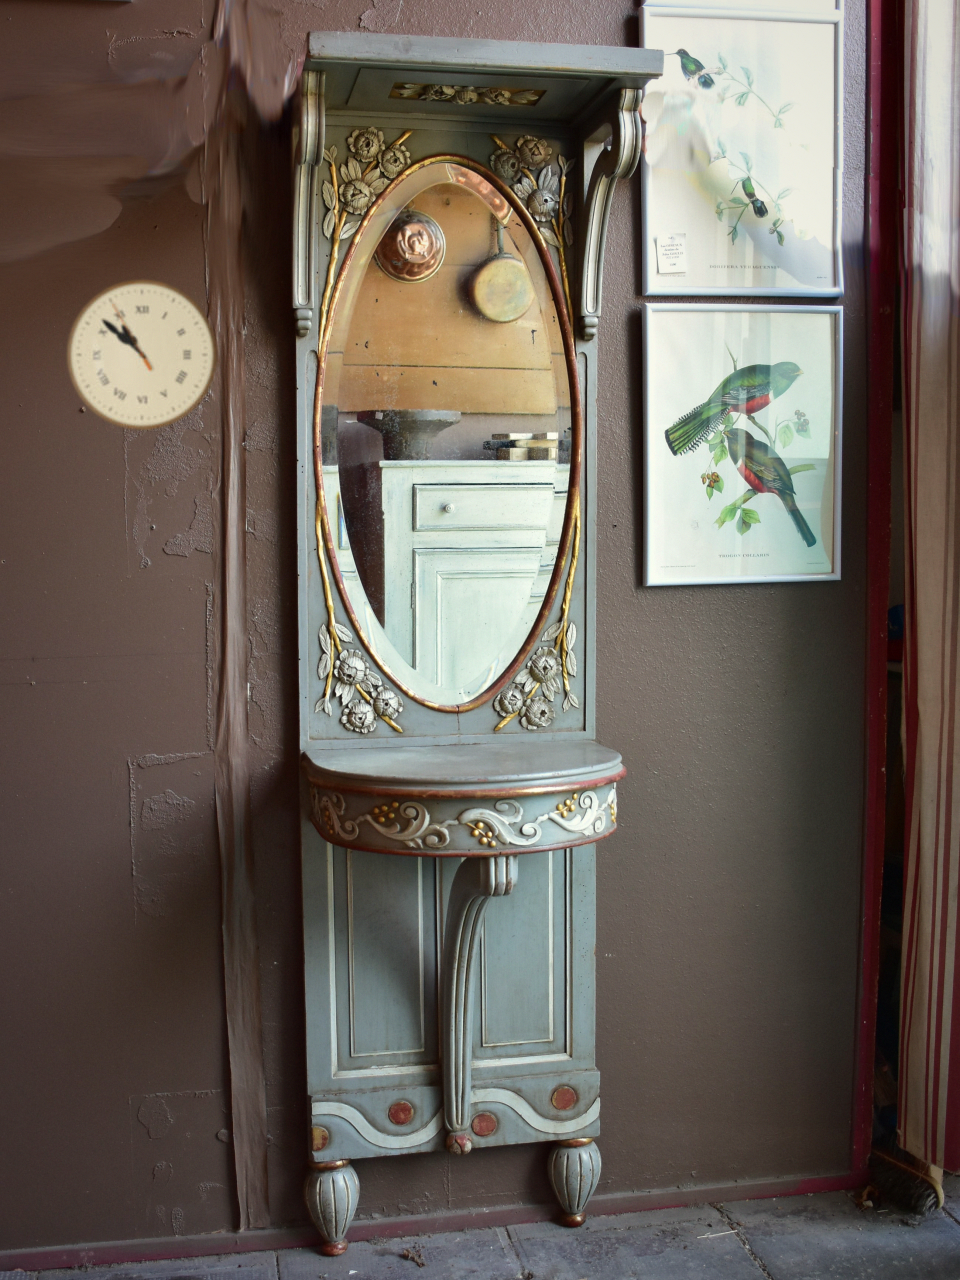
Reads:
{"hour": 10, "minute": 51, "second": 55}
